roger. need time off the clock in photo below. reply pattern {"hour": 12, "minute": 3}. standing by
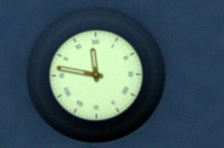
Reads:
{"hour": 11, "minute": 47}
